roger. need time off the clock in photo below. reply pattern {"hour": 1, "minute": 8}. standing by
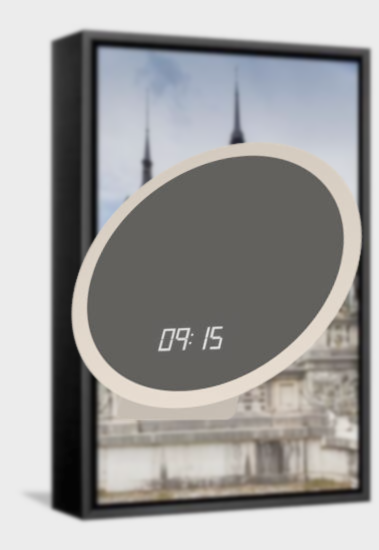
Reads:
{"hour": 9, "minute": 15}
